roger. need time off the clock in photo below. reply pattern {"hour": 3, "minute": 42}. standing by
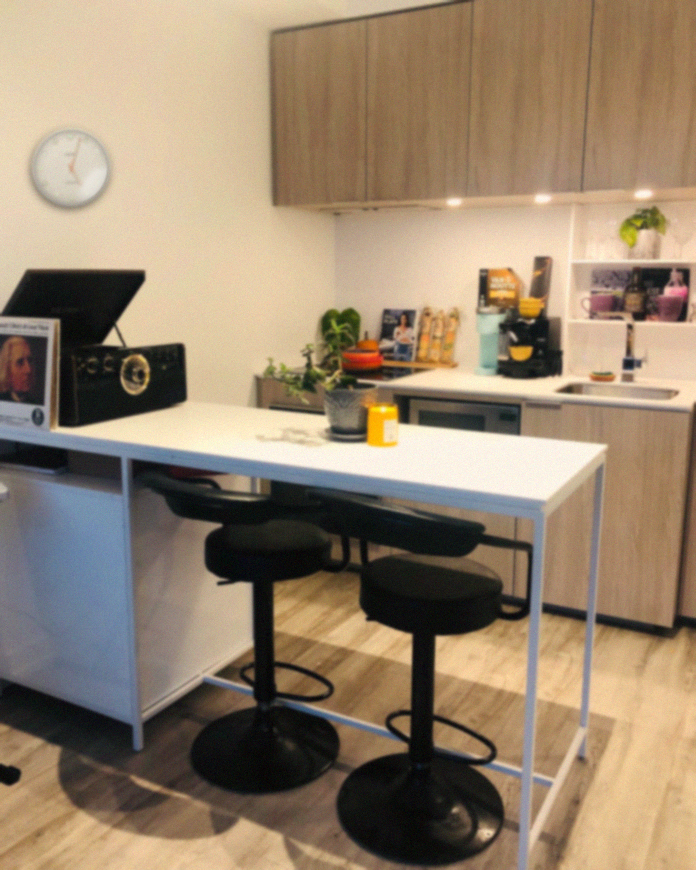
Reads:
{"hour": 5, "minute": 3}
